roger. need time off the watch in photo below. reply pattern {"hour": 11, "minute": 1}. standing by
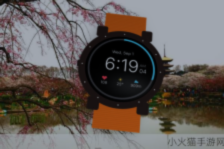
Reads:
{"hour": 6, "minute": 19}
